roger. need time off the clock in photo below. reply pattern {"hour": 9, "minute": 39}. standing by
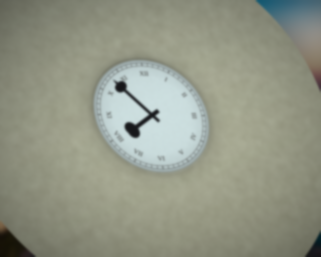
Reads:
{"hour": 7, "minute": 53}
